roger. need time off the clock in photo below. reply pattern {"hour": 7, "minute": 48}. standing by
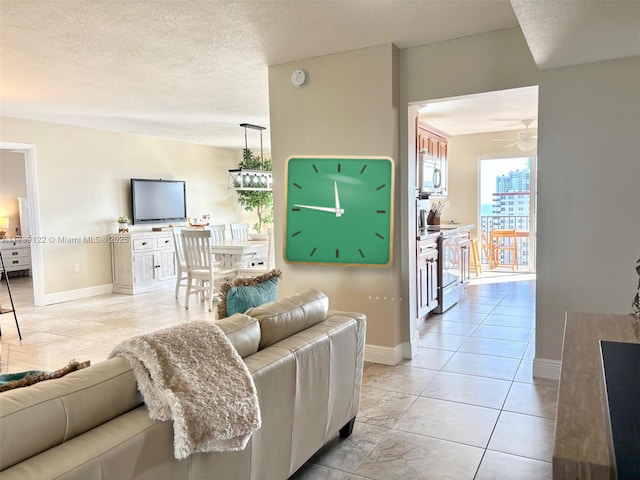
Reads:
{"hour": 11, "minute": 46}
